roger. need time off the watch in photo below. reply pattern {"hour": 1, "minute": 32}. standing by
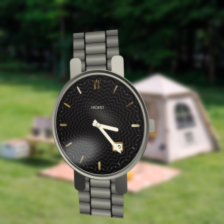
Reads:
{"hour": 3, "minute": 23}
